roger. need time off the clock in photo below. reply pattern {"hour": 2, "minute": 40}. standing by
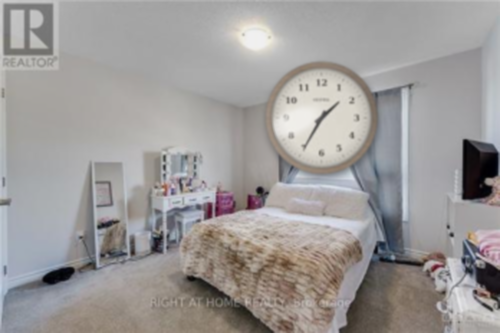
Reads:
{"hour": 1, "minute": 35}
